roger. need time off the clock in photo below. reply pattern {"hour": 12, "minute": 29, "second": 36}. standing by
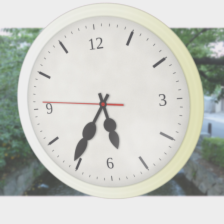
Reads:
{"hour": 5, "minute": 35, "second": 46}
